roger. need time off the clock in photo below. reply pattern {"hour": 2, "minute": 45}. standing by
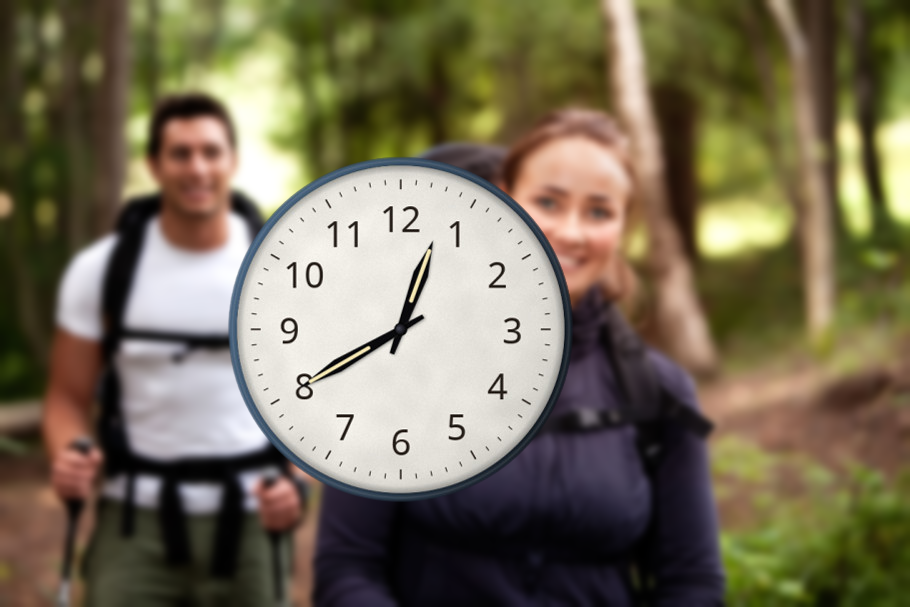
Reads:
{"hour": 12, "minute": 40}
